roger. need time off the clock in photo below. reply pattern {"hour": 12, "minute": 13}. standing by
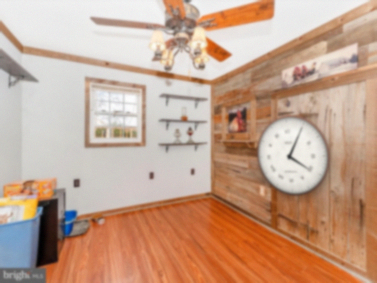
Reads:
{"hour": 4, "minute": 5}
